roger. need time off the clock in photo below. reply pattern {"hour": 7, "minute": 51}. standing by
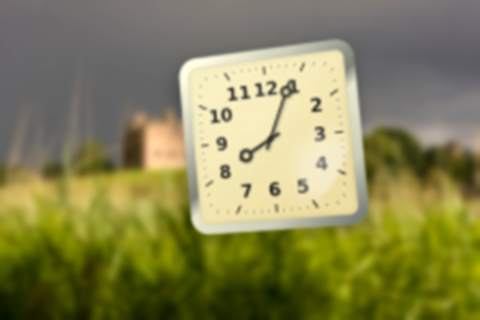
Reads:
{"hour": 8, "minute": 4}
